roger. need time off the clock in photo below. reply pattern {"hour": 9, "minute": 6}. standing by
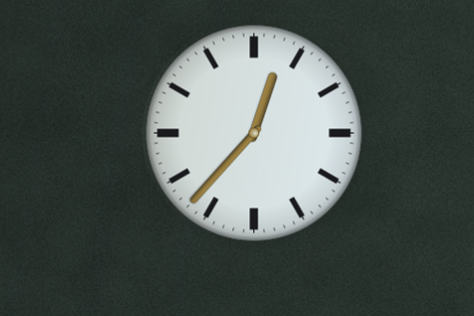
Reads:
{"hour": 12, "minute": 37}
